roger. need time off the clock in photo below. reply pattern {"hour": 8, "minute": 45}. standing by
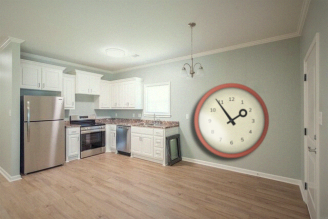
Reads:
{"hour": 1, "minute": 54}
